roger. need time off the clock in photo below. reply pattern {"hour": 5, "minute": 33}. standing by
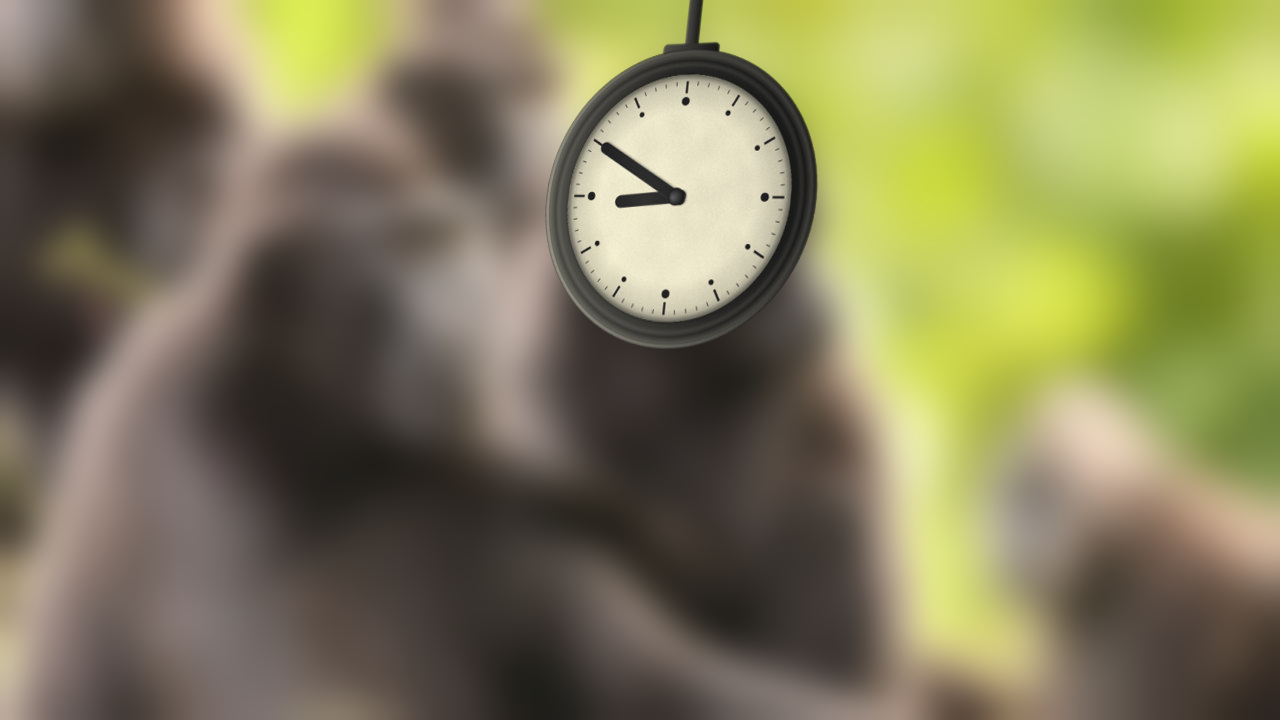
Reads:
{"hour": 8, "minute": 50}
